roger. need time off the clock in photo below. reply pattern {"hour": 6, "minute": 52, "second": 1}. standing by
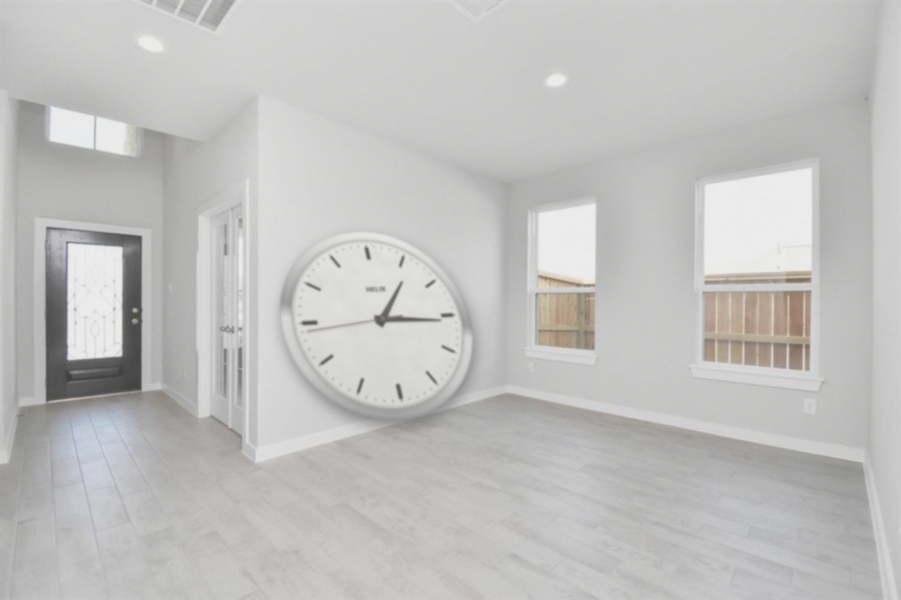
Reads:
{"hour": 1, "minute": 15, "second": 44}
